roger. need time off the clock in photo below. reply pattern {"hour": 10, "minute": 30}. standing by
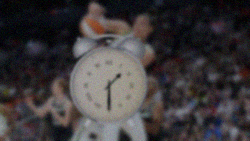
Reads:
{"hour": 1, "minute": 30}
